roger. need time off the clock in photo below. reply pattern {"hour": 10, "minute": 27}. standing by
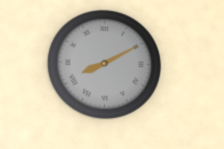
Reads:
{"hour": 8, "minute": 10}
